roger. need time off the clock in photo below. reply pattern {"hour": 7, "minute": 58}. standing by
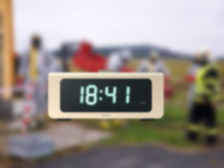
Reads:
{"hour": 18, "minute": 41}
